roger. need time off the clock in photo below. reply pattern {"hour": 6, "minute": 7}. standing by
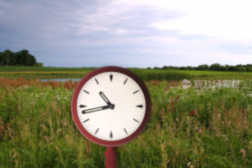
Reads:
{"hour": 10, "minute": 43}
